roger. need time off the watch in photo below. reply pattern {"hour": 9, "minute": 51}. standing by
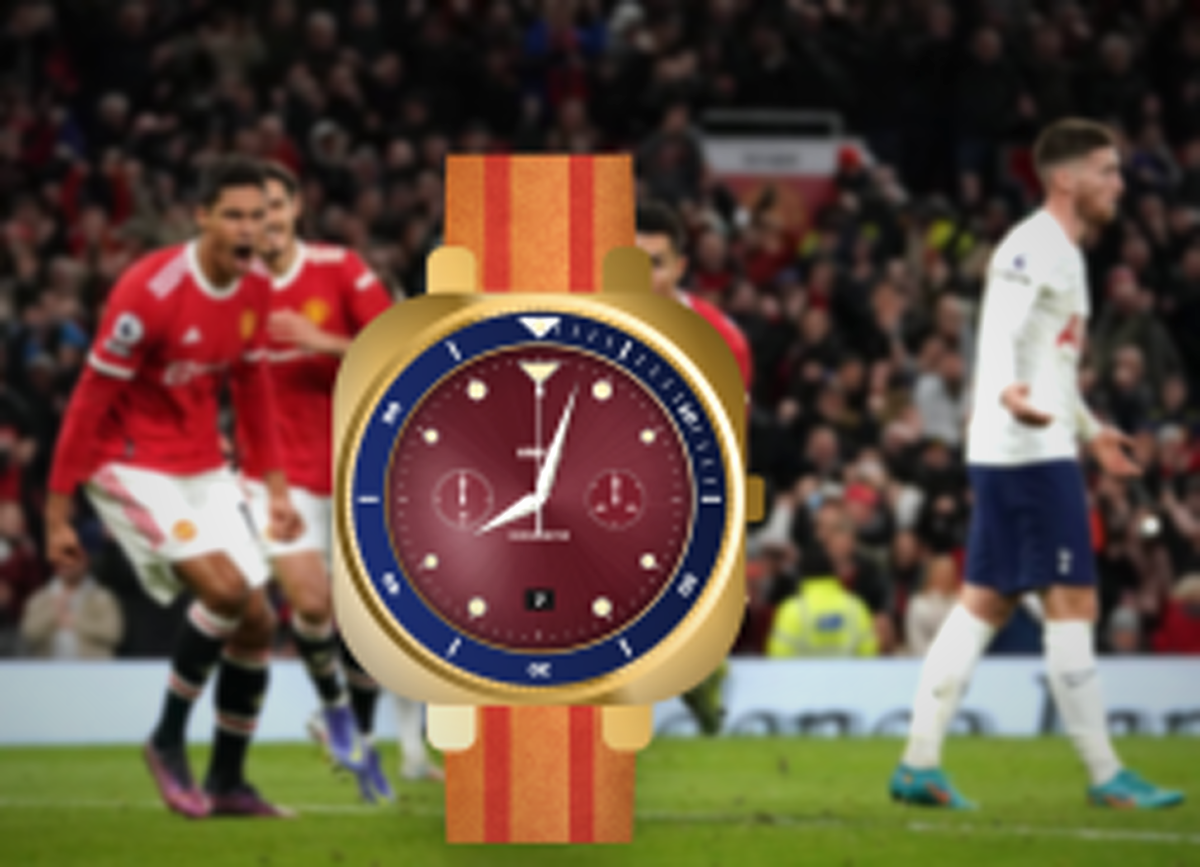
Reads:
{"hour": 8, "minute": 3}
